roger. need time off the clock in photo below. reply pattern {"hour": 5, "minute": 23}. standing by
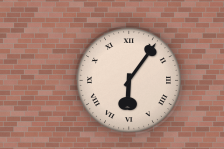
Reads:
{"hour": 6, "minute": 6}
